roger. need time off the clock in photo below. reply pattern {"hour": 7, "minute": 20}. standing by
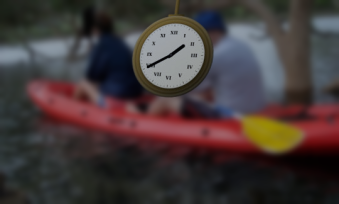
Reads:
{"hour": 1, "minute": 40}
